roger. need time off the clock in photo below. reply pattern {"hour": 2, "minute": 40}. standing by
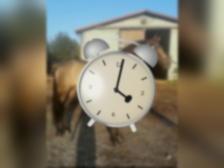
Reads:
{"hour": 4, "minute": 1}
